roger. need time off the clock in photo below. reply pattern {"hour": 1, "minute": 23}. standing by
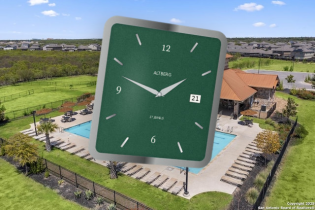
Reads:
{"hour": 1, "minute": 48}
